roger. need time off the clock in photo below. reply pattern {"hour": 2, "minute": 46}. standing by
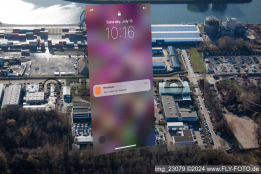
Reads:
{"hour": 10, "minute": 16}
